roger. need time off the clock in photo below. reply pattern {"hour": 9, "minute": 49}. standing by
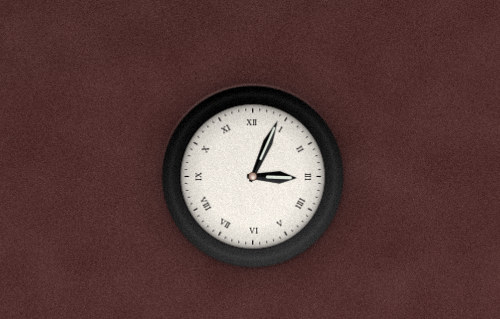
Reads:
{"hour": 3, "minute": 4}
